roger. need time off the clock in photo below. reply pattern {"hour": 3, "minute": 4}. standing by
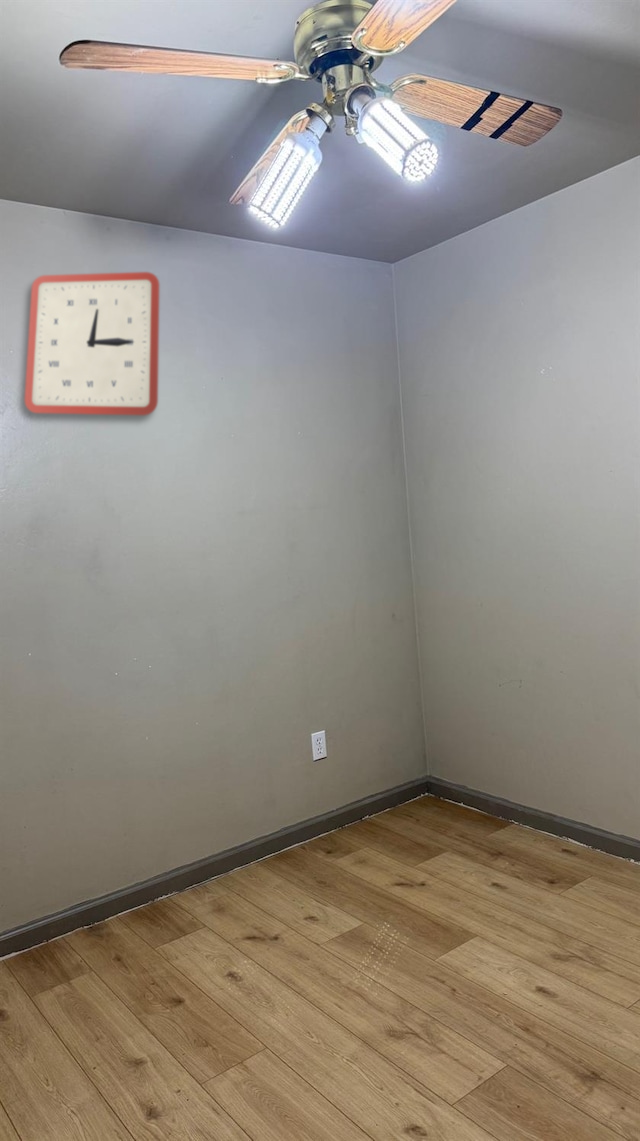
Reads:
{"hour": 12, "minute": 15}
